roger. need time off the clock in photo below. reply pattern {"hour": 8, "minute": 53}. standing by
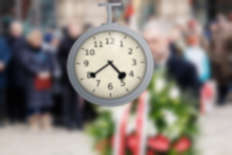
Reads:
{"hour": 4, "minute": 39}
